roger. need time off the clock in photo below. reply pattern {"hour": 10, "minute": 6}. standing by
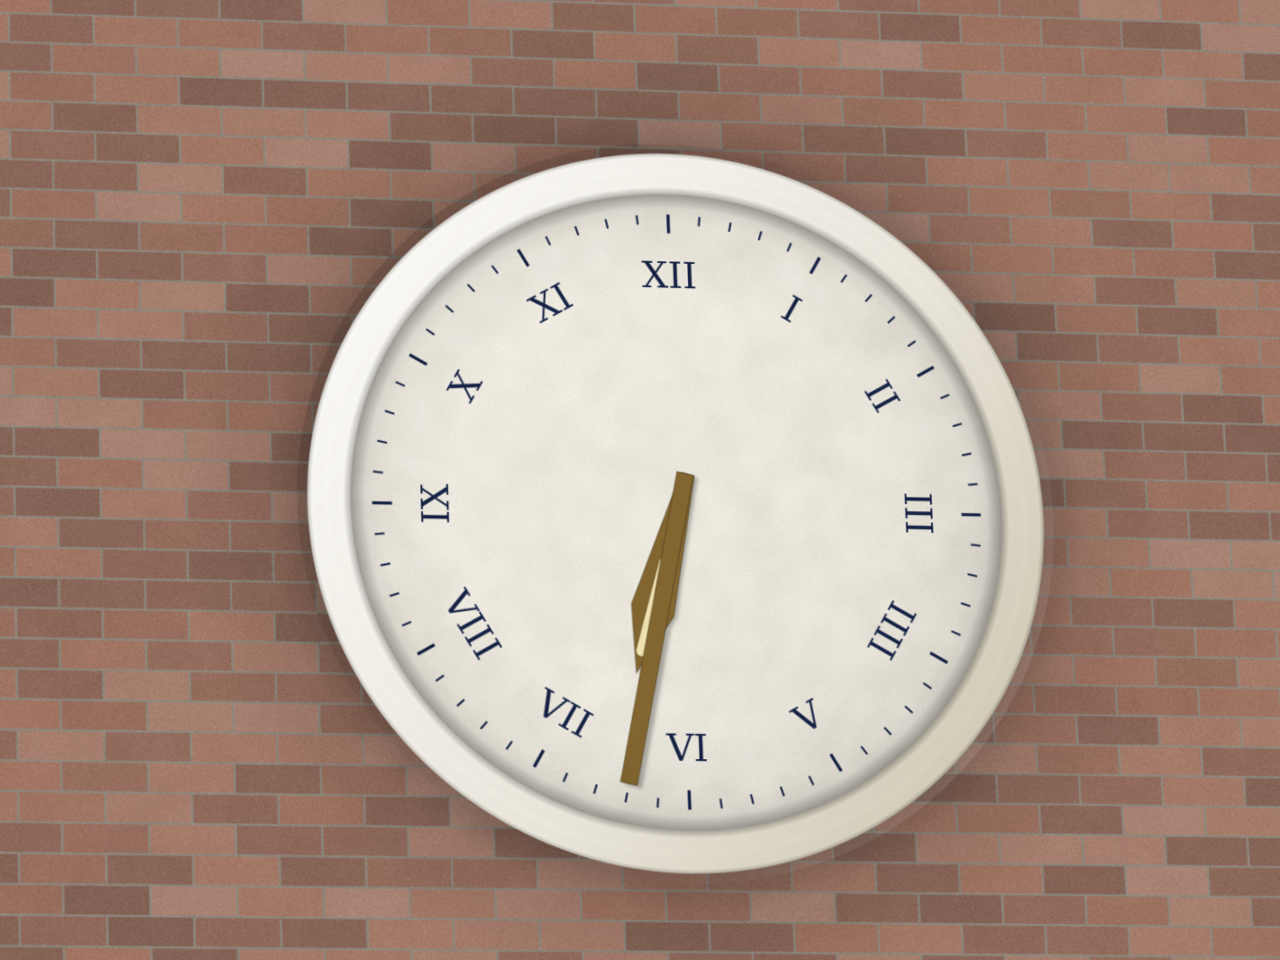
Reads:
{"hour": 6, "minute": 32}
